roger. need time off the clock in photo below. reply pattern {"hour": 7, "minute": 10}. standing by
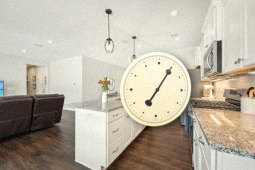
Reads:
{"hour": 7, "minute": 5}
